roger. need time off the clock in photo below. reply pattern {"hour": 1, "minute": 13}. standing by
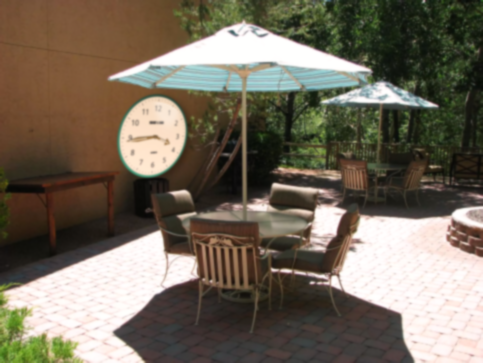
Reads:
{"hour": 3, "minute": 44}
